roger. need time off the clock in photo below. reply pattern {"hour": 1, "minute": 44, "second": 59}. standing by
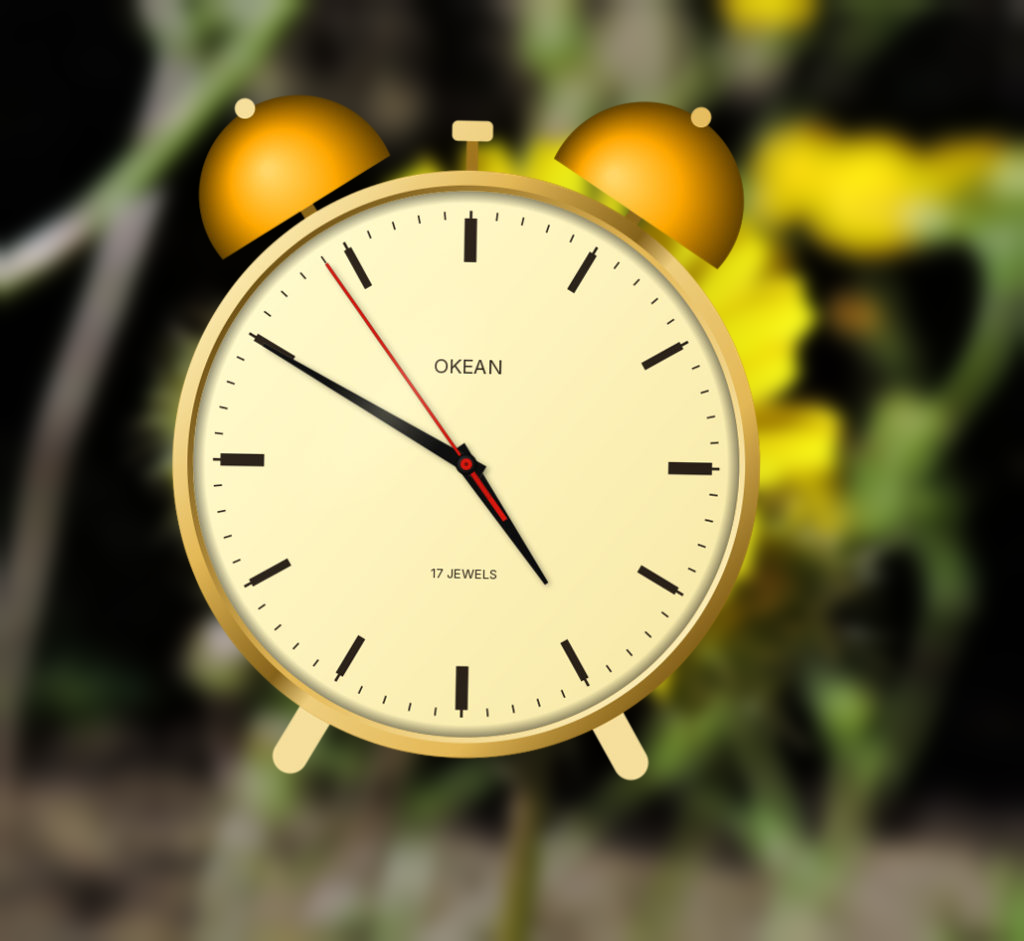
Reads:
{"hour": 4, "minute": 49, "second": 54}
